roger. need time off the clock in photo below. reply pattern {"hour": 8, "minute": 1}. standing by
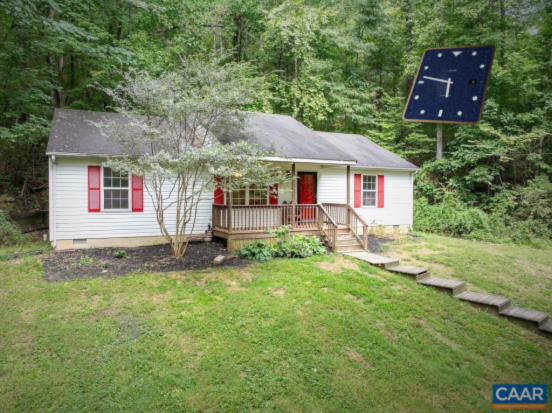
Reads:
{"hour": 5, "minute": 47}
